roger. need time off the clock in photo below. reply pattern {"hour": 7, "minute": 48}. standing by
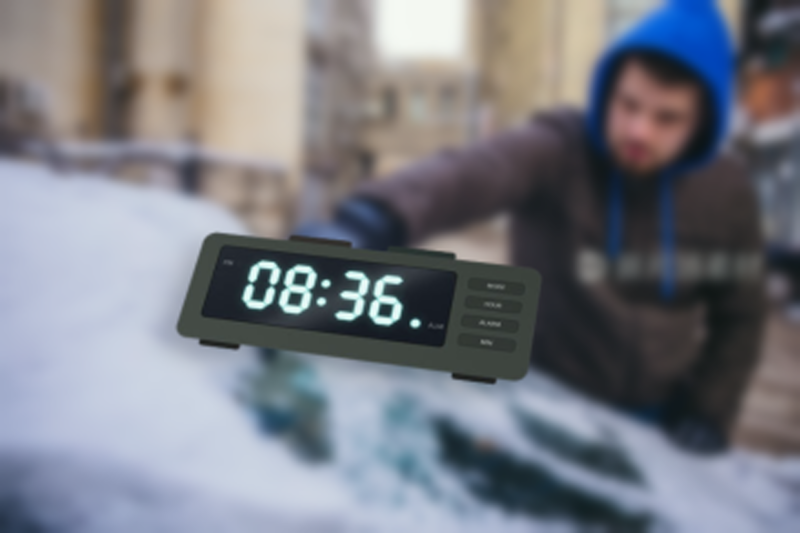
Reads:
{"hour": 8, "minute": 36}
